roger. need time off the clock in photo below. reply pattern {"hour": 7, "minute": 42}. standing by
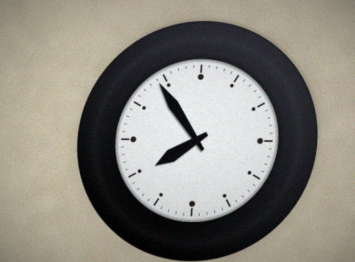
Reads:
{"hour": 7, "minute": 54}
